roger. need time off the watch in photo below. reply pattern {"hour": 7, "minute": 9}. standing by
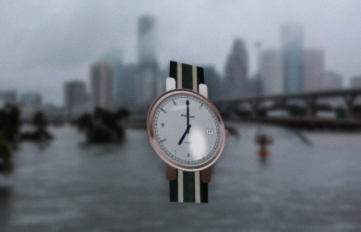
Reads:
{"hour": 7, "minute": 0}
